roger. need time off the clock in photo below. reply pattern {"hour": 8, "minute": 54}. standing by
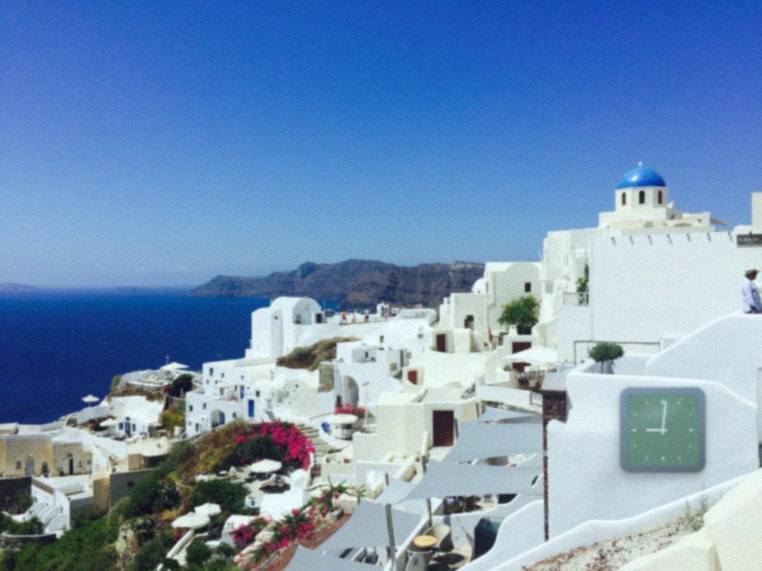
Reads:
{"hour": 9, "minute": 1}
